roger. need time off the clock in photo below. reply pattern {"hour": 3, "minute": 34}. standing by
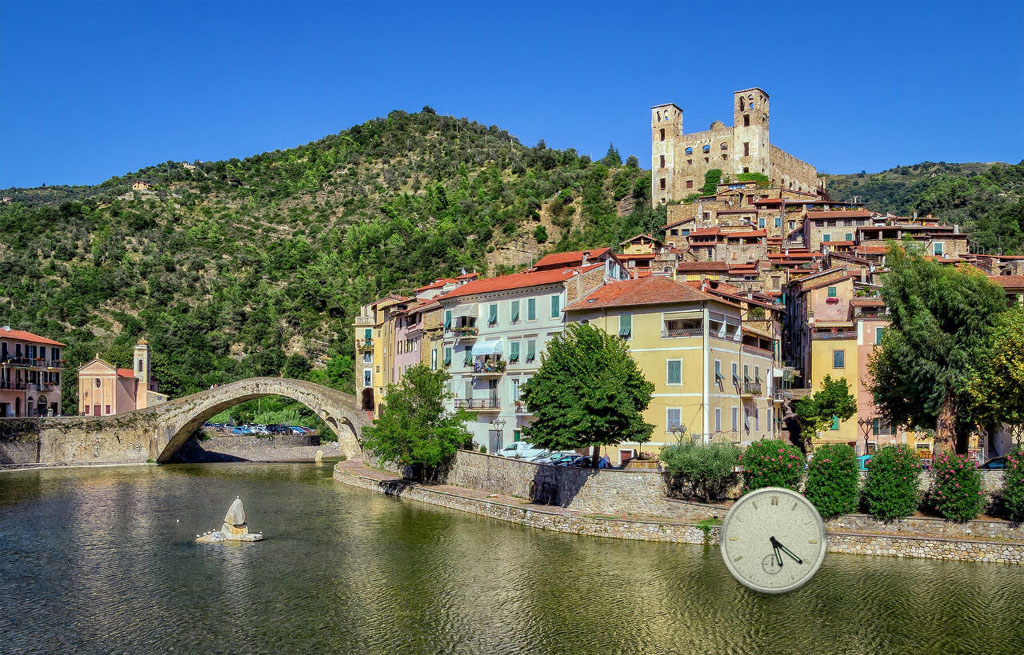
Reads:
{"hour": 5, "minute": 21}
